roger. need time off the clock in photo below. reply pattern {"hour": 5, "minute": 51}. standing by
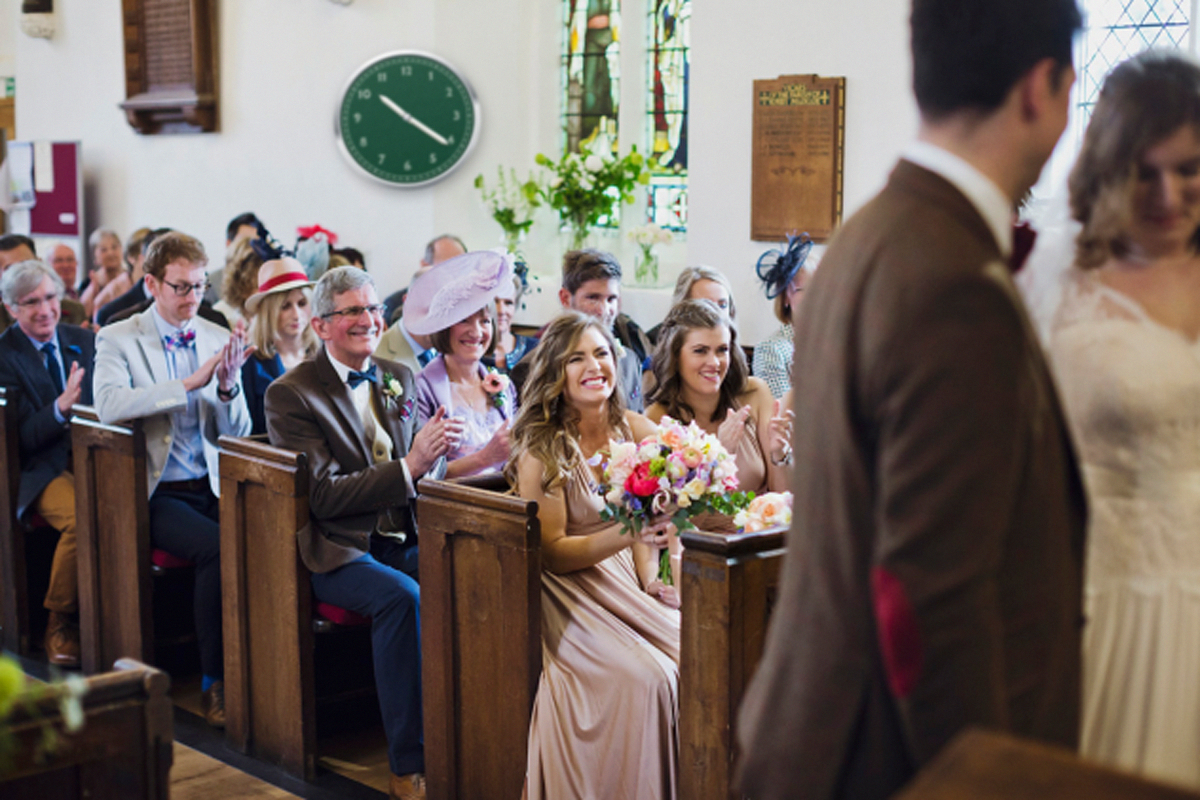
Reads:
{"hour": 10, "minute": 21}
